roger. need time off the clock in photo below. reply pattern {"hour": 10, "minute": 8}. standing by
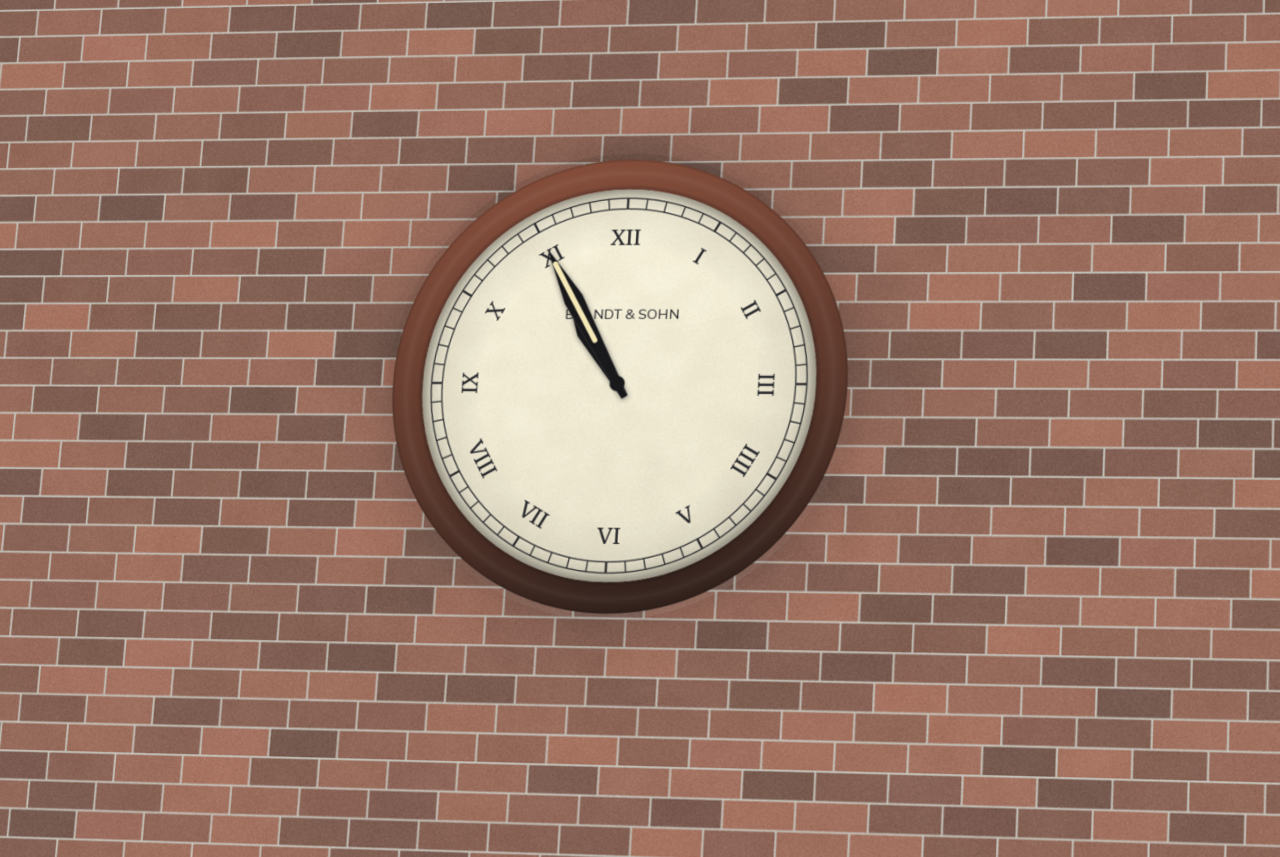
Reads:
{"hour": 10, "minute": 55}
